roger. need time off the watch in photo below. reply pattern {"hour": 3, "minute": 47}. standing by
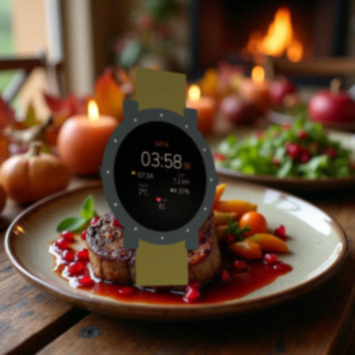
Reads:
{"hour": 3, "minute": 58}
